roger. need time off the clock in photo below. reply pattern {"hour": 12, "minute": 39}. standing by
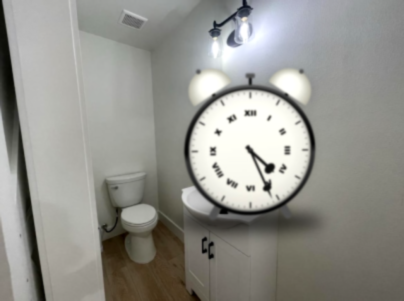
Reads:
{"hour": 4, "minute": 26}
